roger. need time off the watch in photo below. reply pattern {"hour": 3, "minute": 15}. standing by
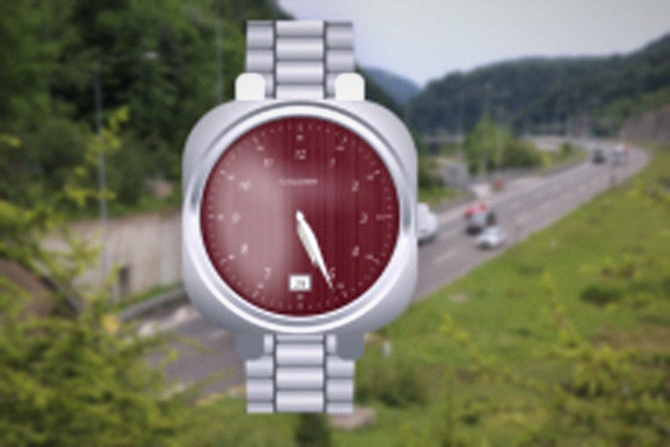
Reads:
{"hour": 5, "minute": 26}
